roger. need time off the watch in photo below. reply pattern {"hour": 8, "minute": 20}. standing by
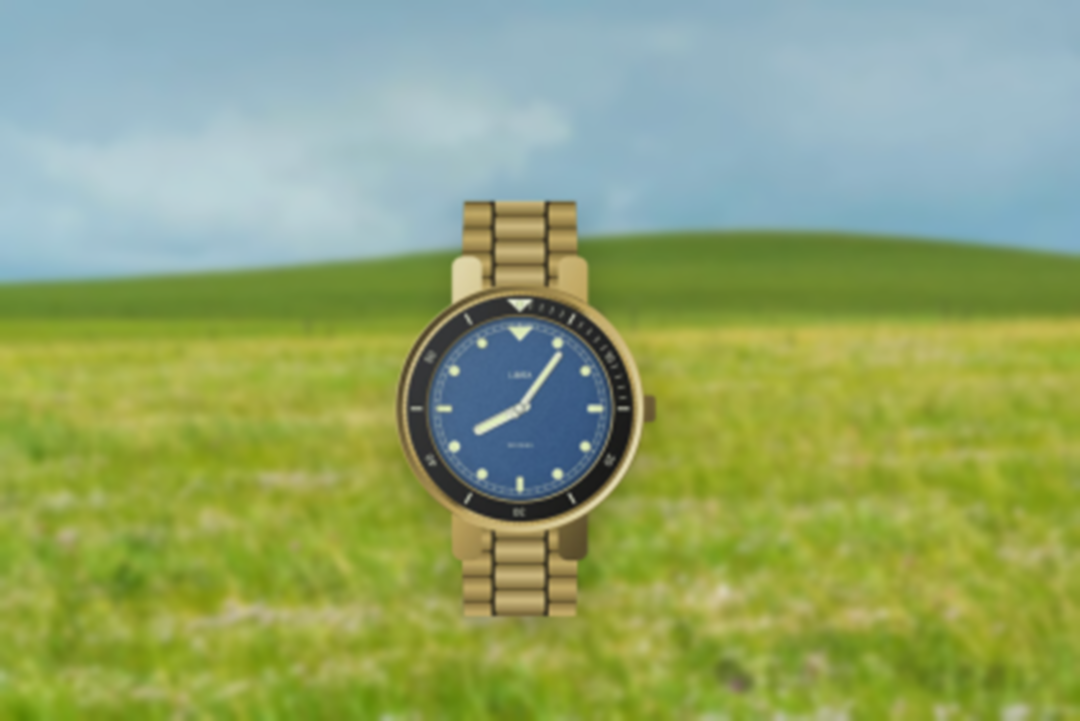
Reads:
{"hour": 8, "minute": 6}
